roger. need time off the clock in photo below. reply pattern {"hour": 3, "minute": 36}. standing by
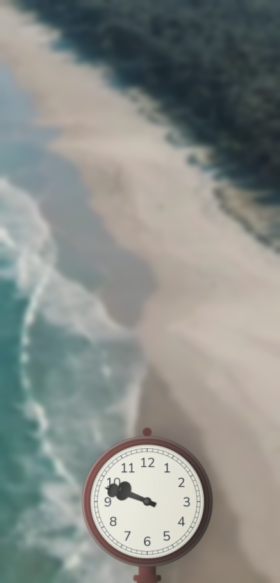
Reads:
{"hour": 9, "minute": 48}
